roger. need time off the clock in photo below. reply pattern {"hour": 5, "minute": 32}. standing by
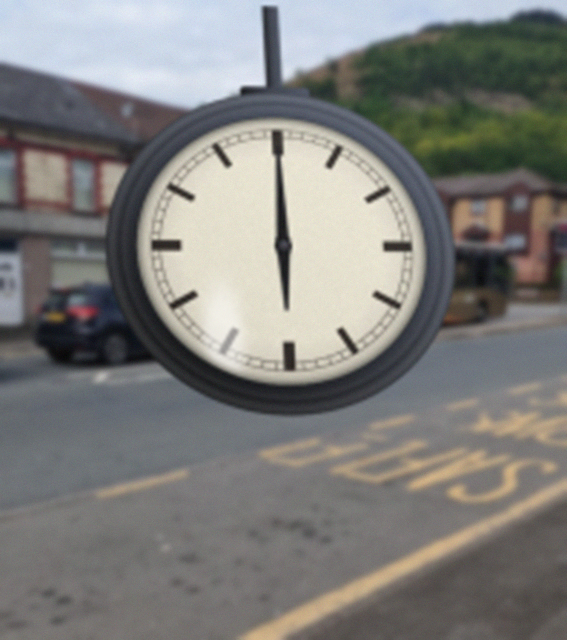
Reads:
{"hour": 6, "minute": 0}
